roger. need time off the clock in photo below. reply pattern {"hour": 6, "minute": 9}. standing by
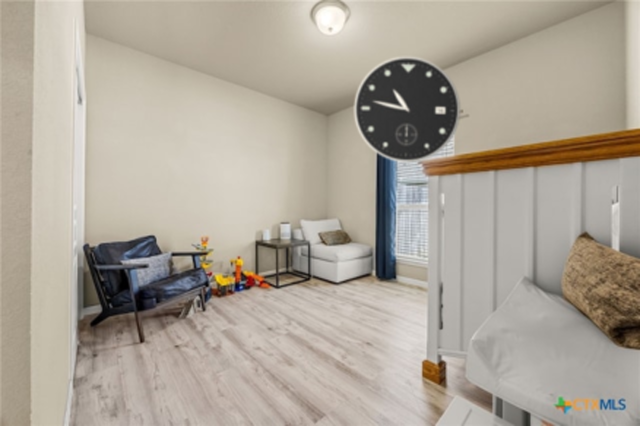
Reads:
{"hour": 10, "minute": 47}
